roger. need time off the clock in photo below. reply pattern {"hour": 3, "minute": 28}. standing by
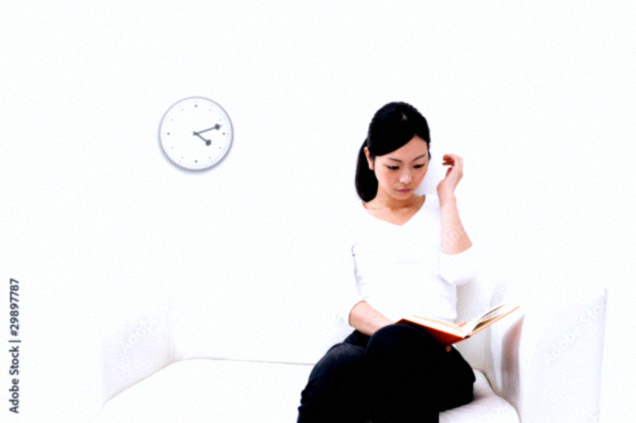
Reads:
{"hour": 4, "minute": 12}
